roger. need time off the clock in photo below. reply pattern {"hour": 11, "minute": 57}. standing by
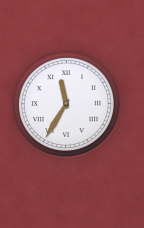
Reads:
{"hour": 11, "minute": 35}
